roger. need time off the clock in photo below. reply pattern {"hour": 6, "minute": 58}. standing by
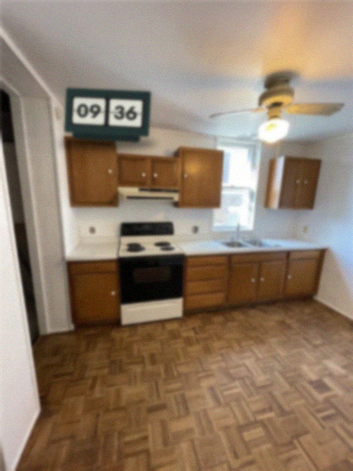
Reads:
{"hour": 9, "minute": 36}
